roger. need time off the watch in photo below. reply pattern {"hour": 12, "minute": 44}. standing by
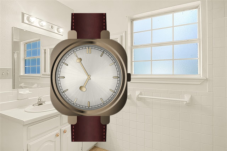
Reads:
{"hour": 6, "minute": 55}
